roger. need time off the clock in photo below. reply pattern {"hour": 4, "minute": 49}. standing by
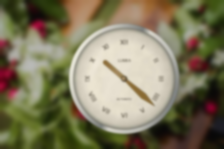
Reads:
{"hour": 10, "minute": 22}
